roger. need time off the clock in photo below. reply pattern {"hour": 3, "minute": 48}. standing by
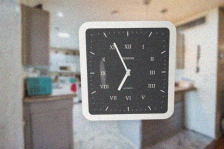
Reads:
{"hour": 6, "minute": 56}
